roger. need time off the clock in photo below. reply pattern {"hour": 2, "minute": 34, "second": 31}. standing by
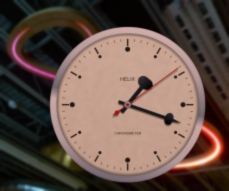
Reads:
{"hour": 1, "minute": 18, "second": 9}
